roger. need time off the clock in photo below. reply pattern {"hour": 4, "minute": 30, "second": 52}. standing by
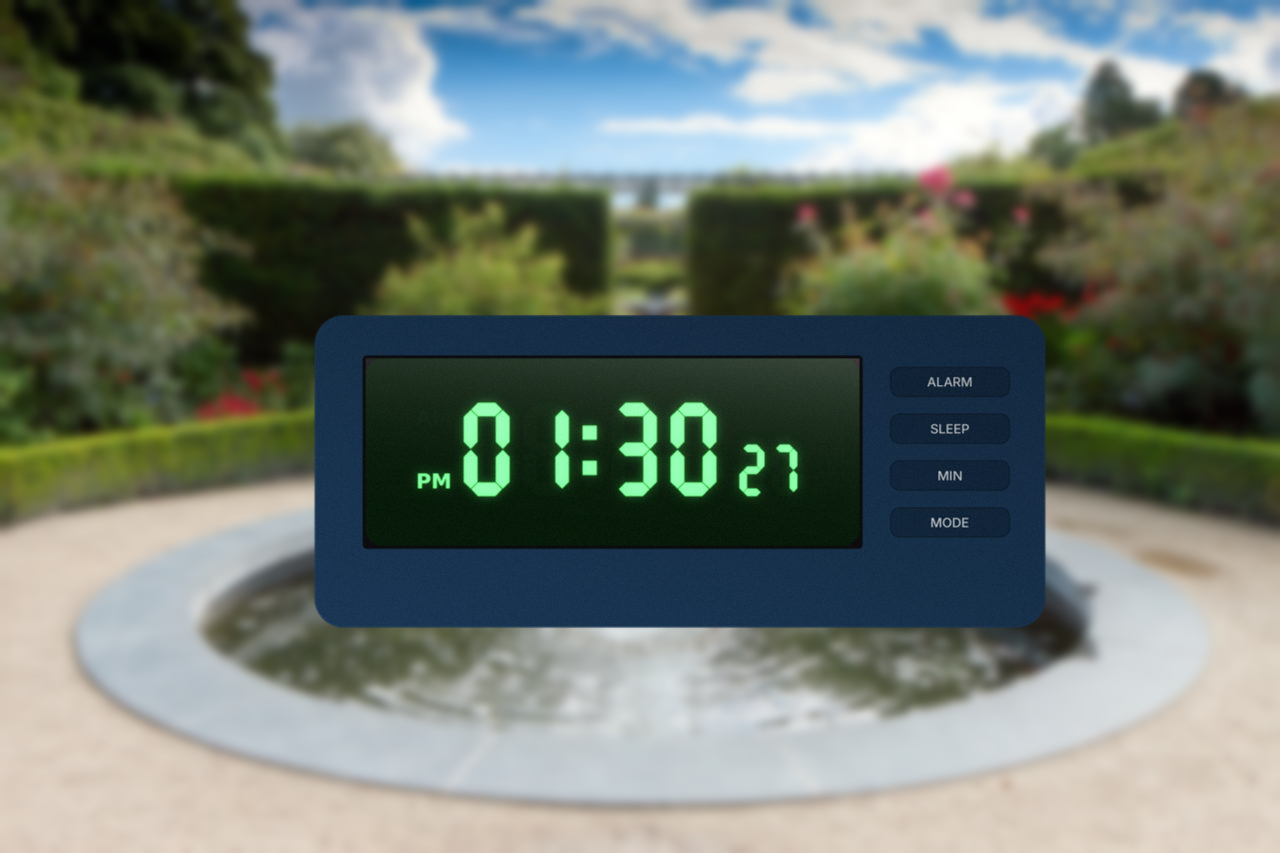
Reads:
{"hour": 1, "minute": 30, "second": 27}
